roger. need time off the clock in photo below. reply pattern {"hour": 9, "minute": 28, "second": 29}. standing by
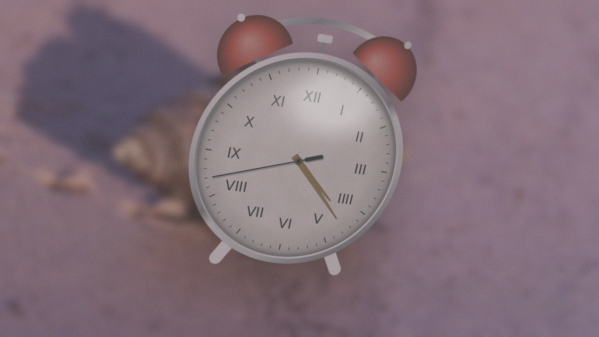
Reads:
{"hour": 4, "minute": 22, "second": 42}
